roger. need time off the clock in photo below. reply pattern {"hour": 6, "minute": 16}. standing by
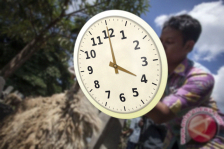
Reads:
{"hour": 4, "minute": 0}
